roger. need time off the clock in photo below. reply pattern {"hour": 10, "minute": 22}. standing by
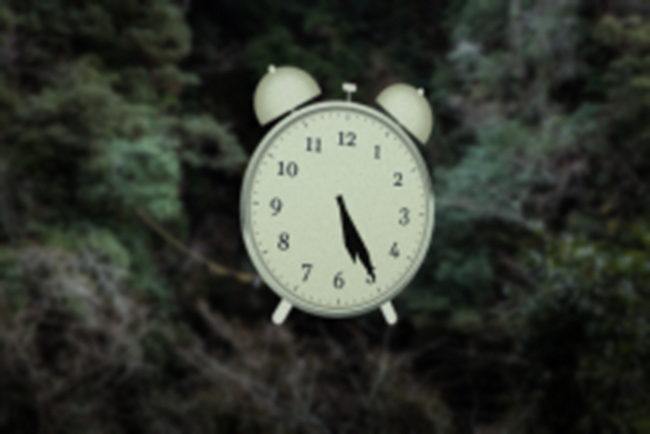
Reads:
{"hour": 5, "minute": 25}
